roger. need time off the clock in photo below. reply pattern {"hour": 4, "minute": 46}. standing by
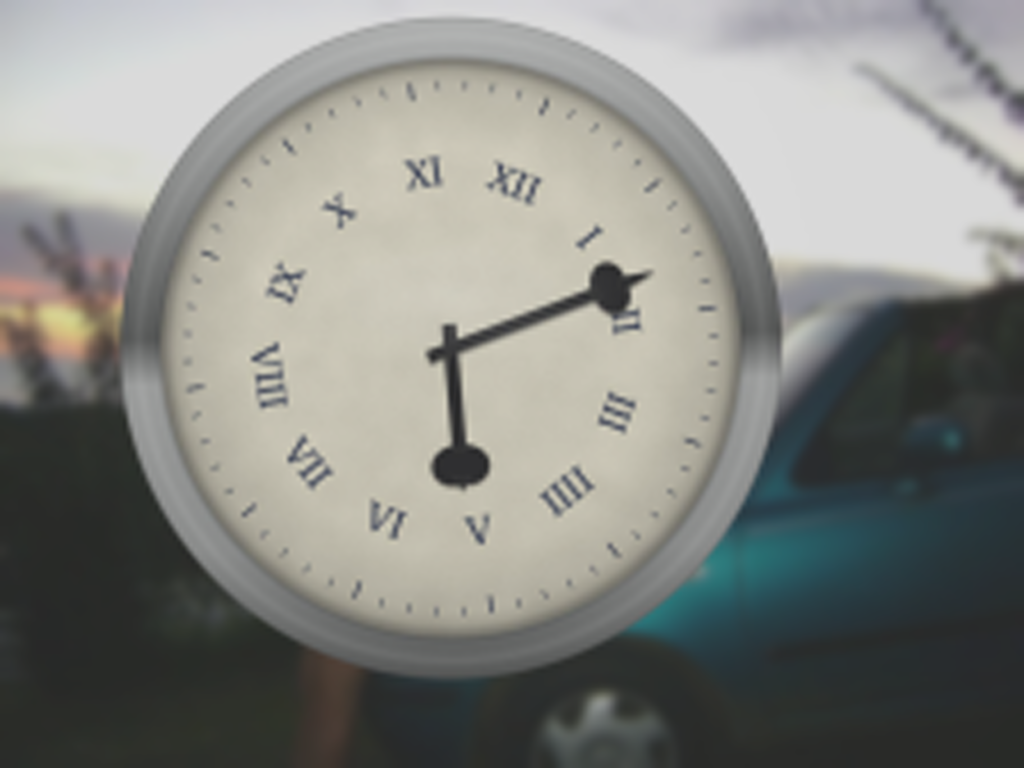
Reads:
{"hour": 5, "minute": 8}
